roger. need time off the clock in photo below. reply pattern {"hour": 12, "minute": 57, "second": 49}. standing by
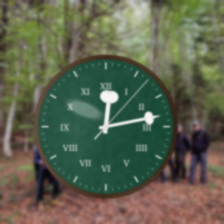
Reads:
{"hour": 12, "minute": 13, "second": 7}
